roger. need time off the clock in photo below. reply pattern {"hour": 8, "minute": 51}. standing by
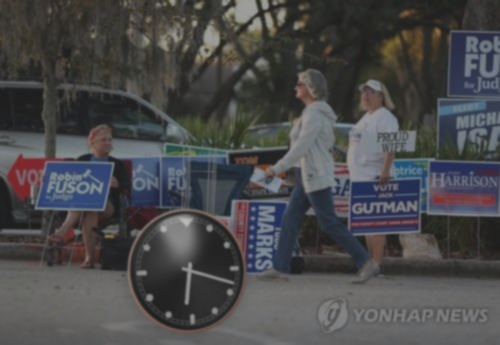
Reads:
{"hour": 6, "minute": 18}
